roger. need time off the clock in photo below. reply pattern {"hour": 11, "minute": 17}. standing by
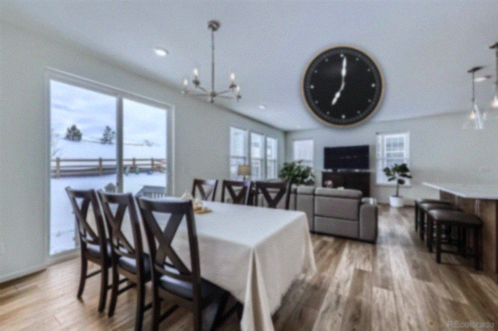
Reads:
{"hour": 7, "minute": 1}
